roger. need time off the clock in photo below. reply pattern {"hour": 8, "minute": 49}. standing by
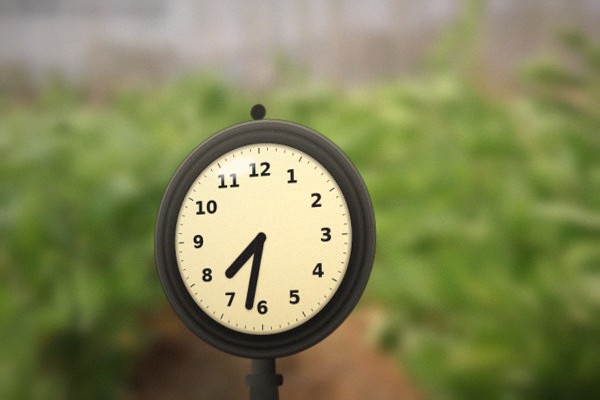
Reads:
{"hour": 7, "minute": 32}
